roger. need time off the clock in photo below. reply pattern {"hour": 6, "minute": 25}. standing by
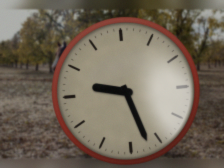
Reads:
{"hour": 9, "minute": 27}
